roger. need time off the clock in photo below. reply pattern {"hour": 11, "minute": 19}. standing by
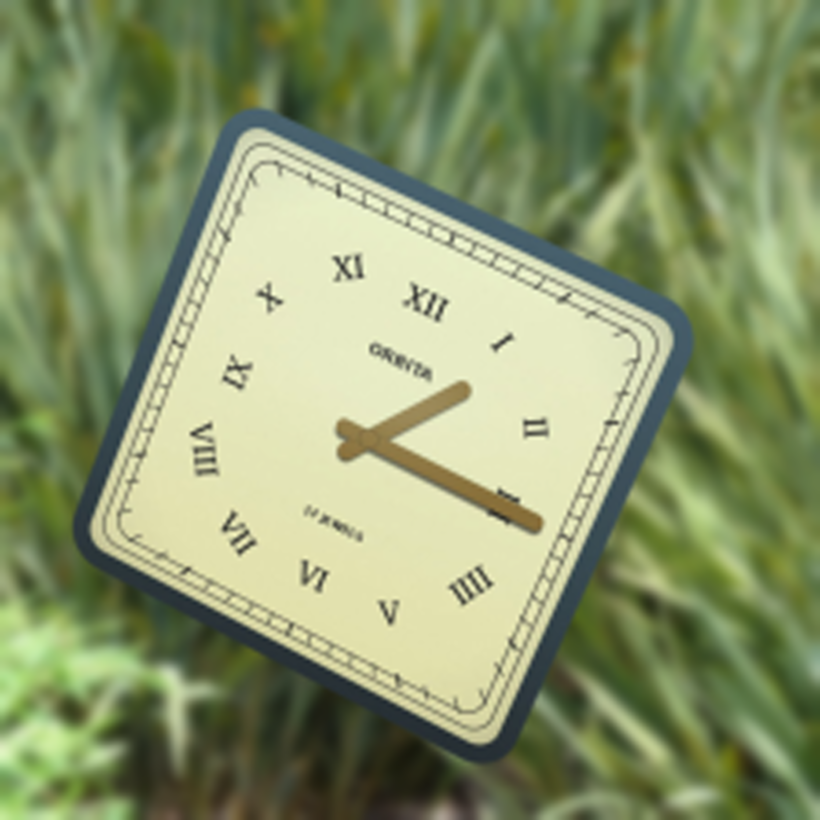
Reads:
{"hour": 1, "minute": 15}
